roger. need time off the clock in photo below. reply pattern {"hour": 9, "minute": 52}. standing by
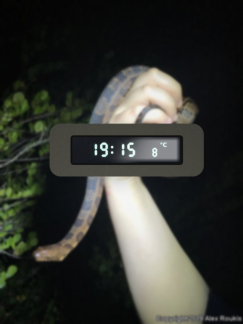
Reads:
{"hour": 19, "minute": 15}
